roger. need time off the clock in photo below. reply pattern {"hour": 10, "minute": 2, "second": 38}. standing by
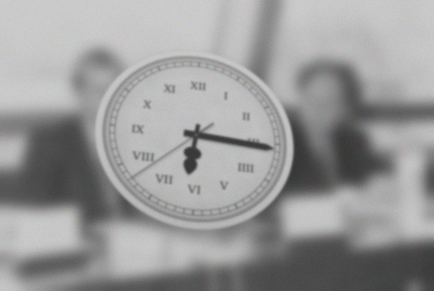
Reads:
{"hour": 6, "minute": 15, "second": 38}
